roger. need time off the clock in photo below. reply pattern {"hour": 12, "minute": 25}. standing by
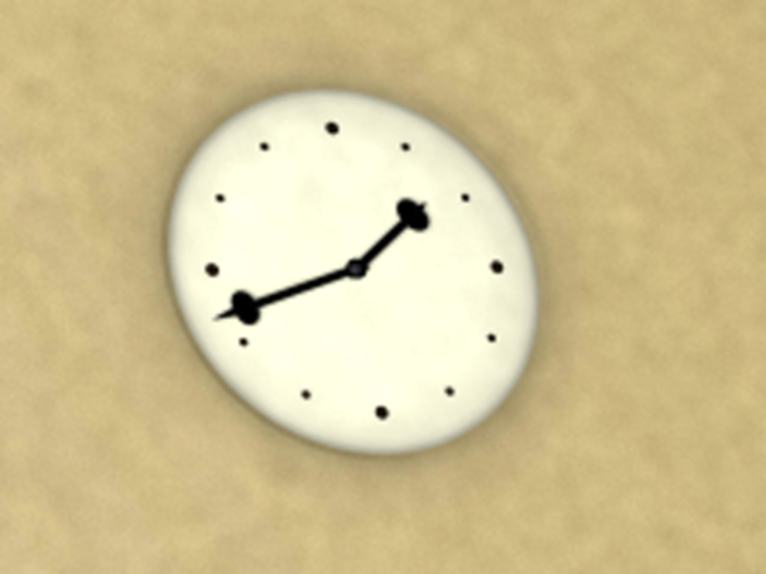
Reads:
{"hour": 1, "minute": 42}
